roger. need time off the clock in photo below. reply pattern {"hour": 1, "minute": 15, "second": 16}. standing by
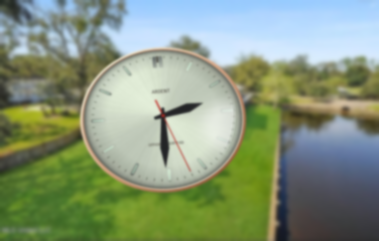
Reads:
{"hour": 2, "minute": 30, "second": 27}
